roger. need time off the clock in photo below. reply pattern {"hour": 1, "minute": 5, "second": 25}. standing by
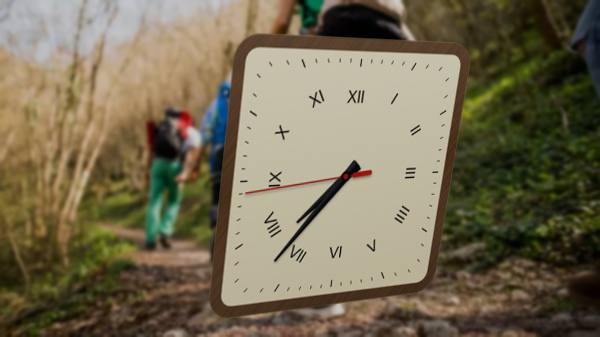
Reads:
{"hour": 7, "minute": 36, "second": 44}
